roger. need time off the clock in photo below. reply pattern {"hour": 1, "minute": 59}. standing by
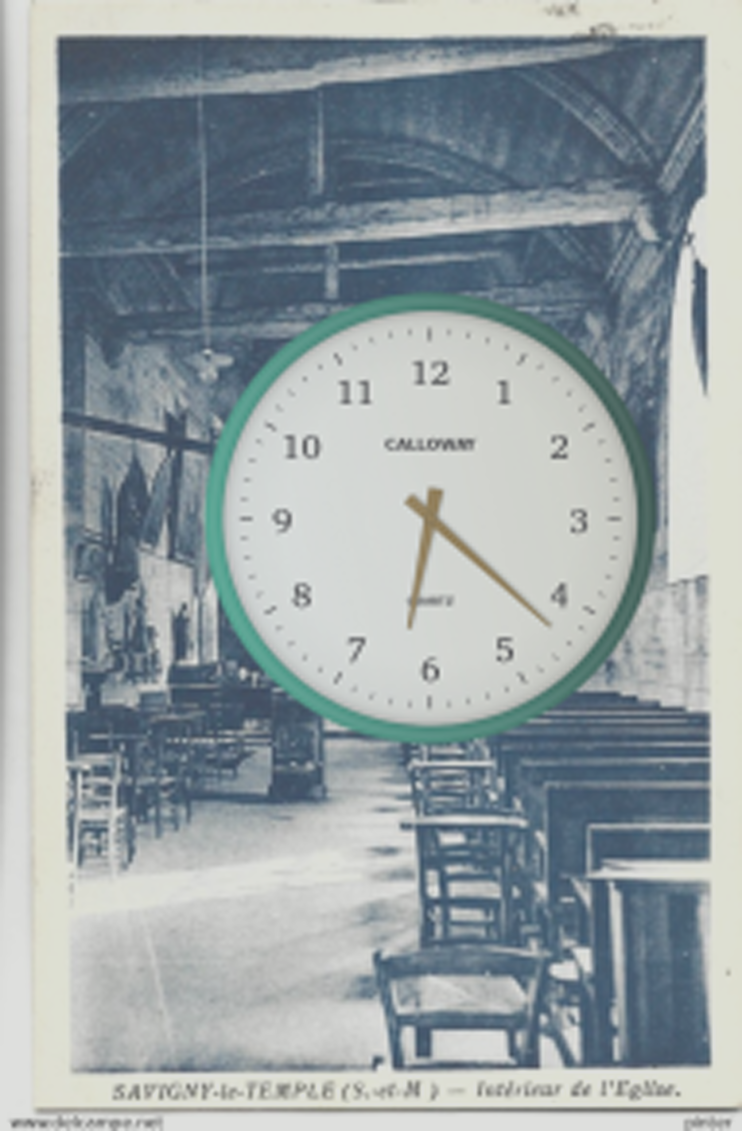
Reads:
{"hour": 6, "minute": 22}
